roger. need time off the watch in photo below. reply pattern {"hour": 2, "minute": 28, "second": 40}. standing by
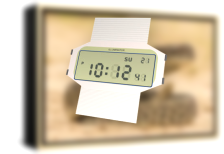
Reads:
{"hour": 10, "minute": 12, "second": 41}
